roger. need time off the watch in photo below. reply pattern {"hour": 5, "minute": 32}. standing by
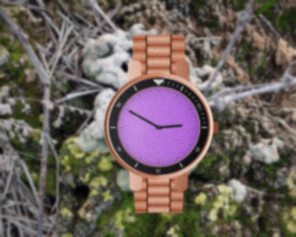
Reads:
{"hour": 2, "minute": 50}
